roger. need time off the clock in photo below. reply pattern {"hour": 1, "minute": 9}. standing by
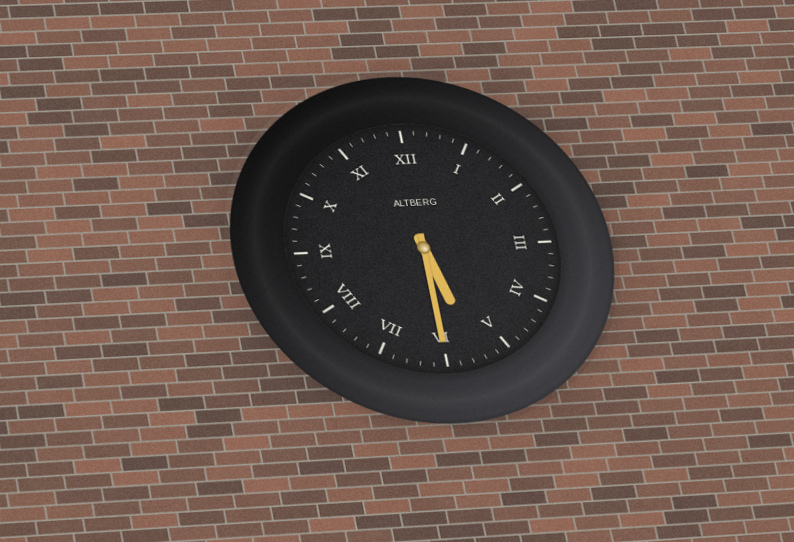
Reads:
{"hour": 5, "minute": 30}
